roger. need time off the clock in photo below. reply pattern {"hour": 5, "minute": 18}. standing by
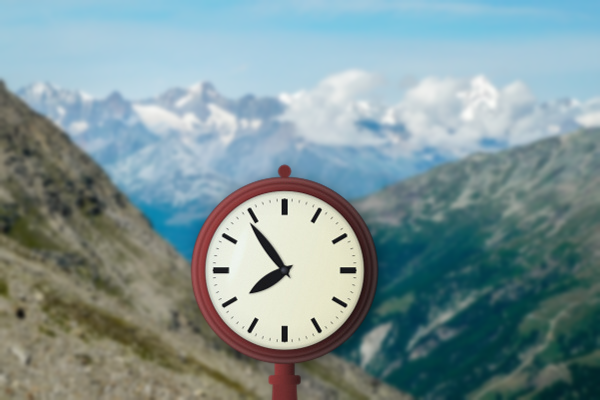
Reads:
{"hour": 7, "minute": 54}
